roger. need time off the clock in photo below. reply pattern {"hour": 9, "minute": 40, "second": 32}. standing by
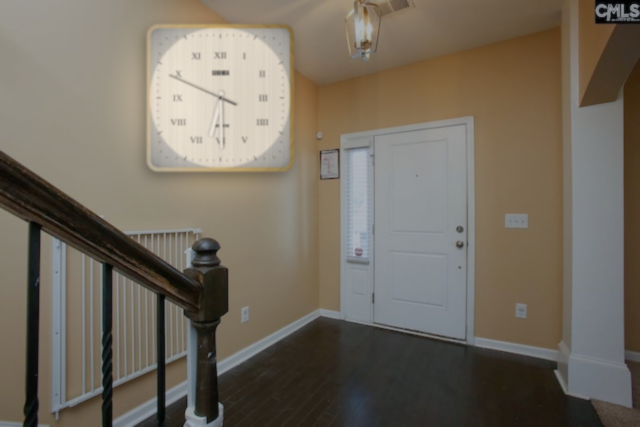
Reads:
{"hour": 6, "minute": 29, "second": 49}
